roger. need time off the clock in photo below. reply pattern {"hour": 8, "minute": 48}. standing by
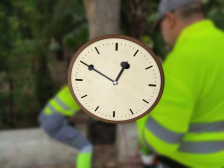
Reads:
{"hour": 12, "minute": 50}
